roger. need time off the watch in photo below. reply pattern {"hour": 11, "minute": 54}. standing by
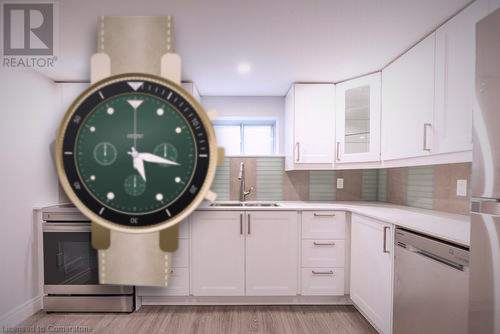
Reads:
{"hour": 5, "minute": 17}
